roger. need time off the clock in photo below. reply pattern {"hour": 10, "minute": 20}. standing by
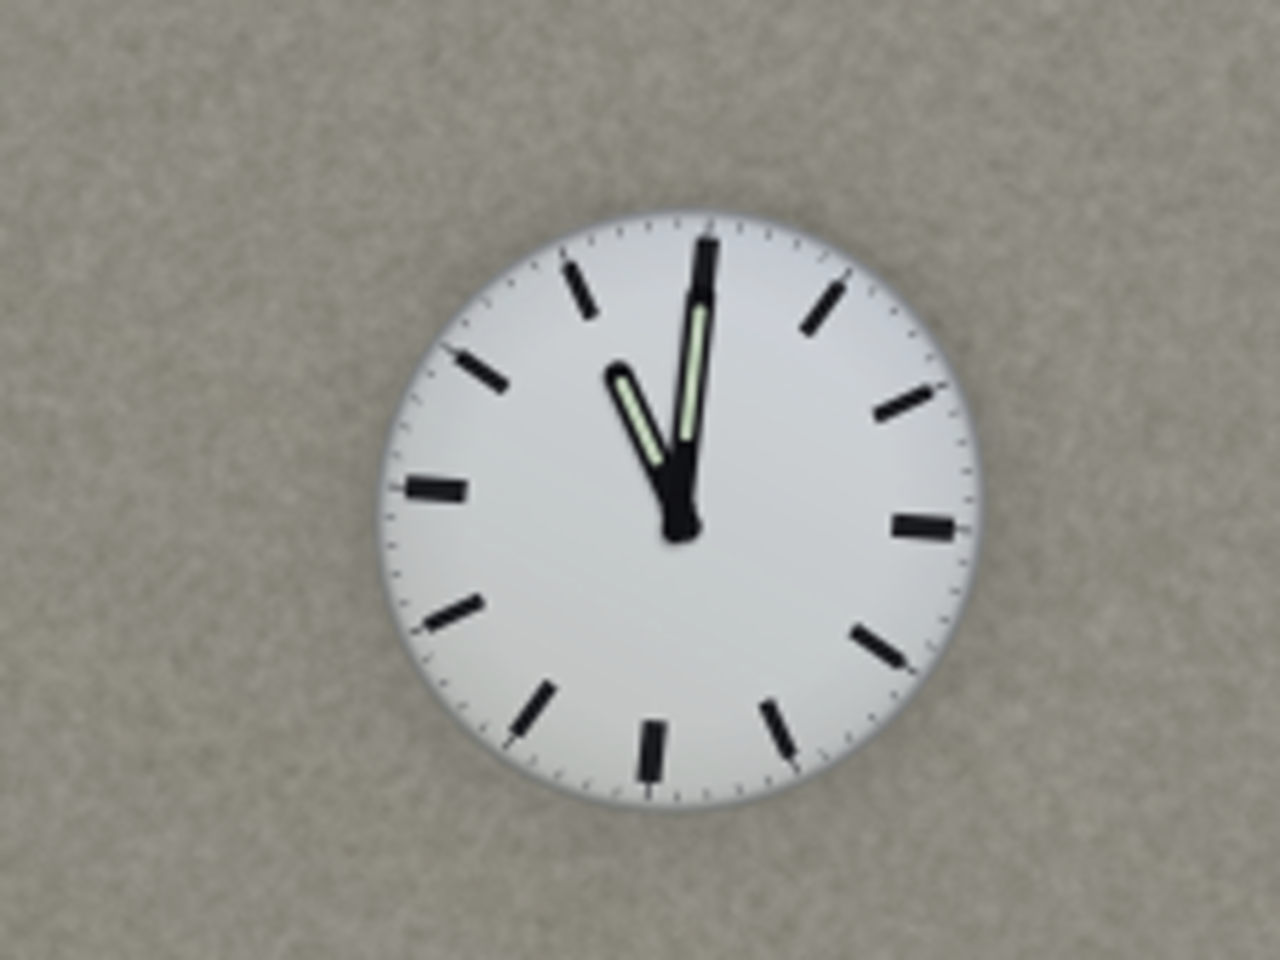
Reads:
{"hour": 11, "minute": 0}
